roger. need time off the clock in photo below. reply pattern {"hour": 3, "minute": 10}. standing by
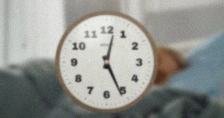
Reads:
{"hour": 12, "minute": 26}
